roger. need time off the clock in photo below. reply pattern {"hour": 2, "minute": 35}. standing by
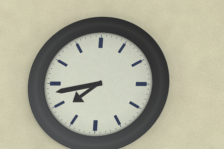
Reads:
{"hour": 7, "minute": 43}
